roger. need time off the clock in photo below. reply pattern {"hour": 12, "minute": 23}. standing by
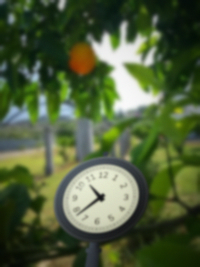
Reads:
{"hour": 10, "minute": 38}
